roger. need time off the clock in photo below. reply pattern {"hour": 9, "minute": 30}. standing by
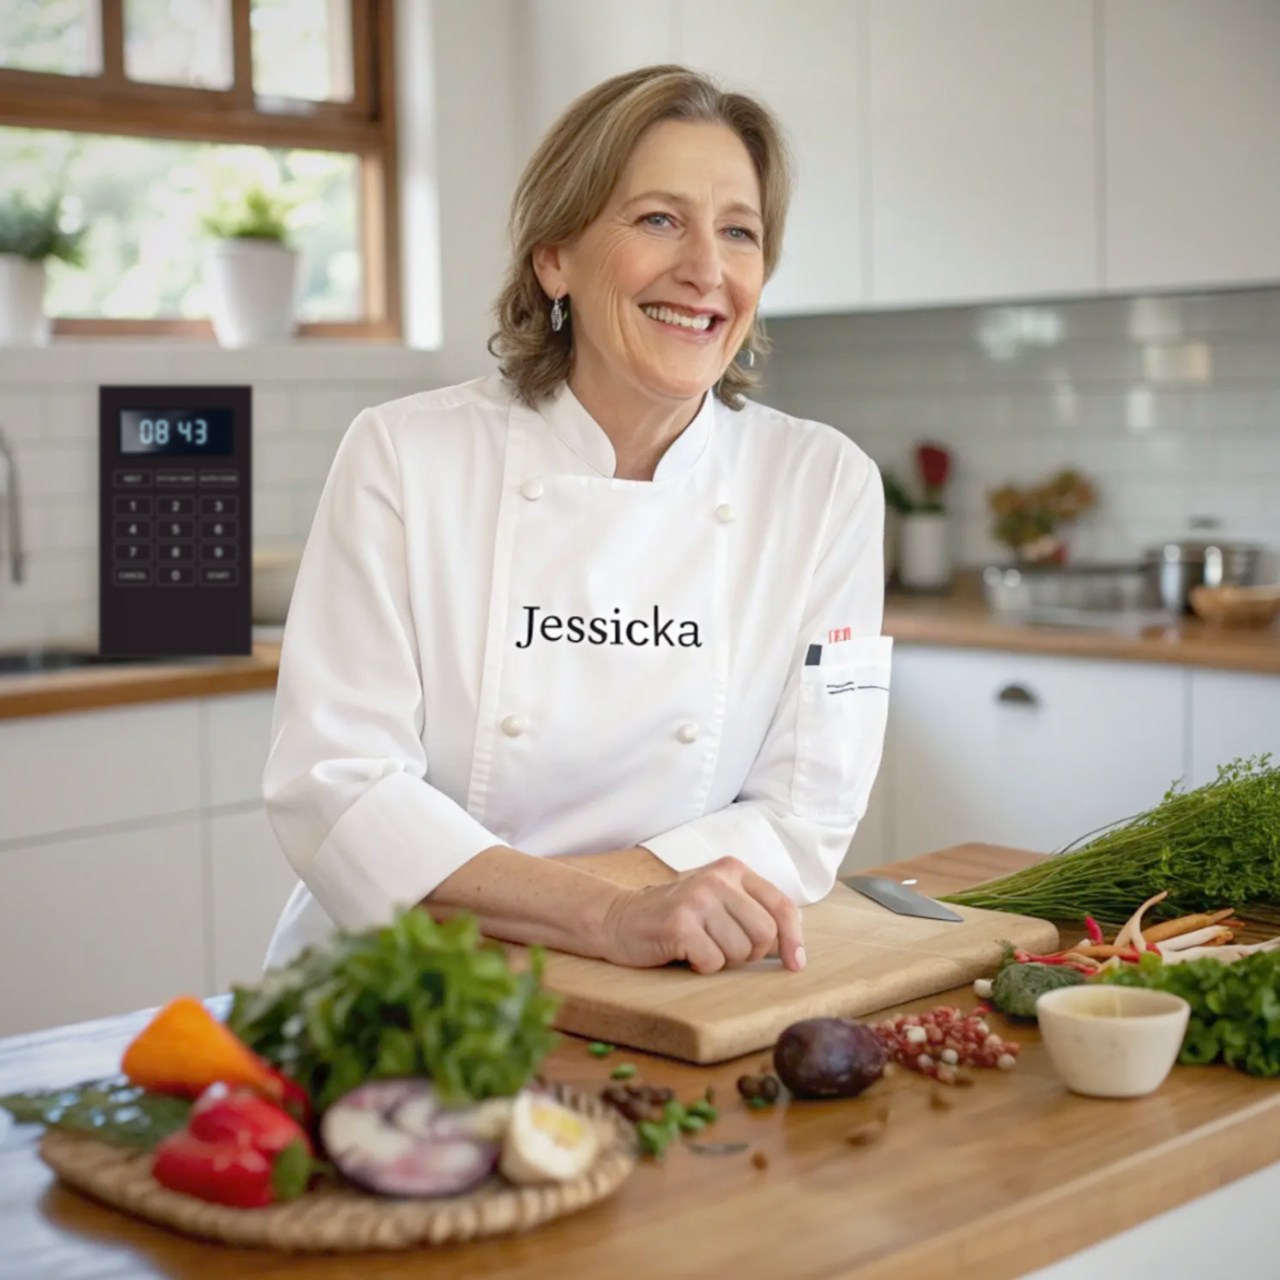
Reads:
{"hour": 8, "minute": 43}
